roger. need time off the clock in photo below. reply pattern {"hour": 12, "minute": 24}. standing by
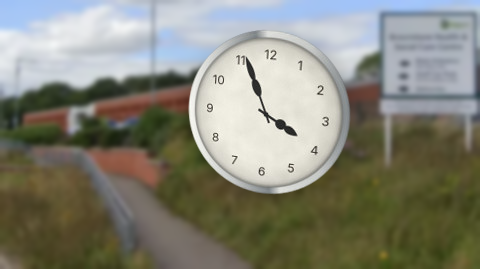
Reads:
{"hour": 3, "minute": 56}
